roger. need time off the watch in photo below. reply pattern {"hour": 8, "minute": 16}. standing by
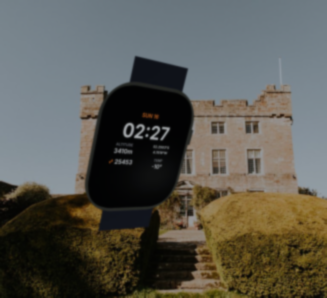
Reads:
{"hour": 2, "minute": 27}
